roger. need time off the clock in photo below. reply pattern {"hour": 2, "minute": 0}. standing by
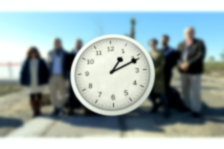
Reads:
{"hour": 1, "minute": 11}
